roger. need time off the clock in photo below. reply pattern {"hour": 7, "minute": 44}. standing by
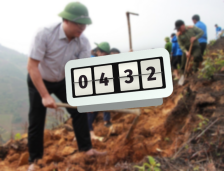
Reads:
{"hour": 4, "minute": 32}
